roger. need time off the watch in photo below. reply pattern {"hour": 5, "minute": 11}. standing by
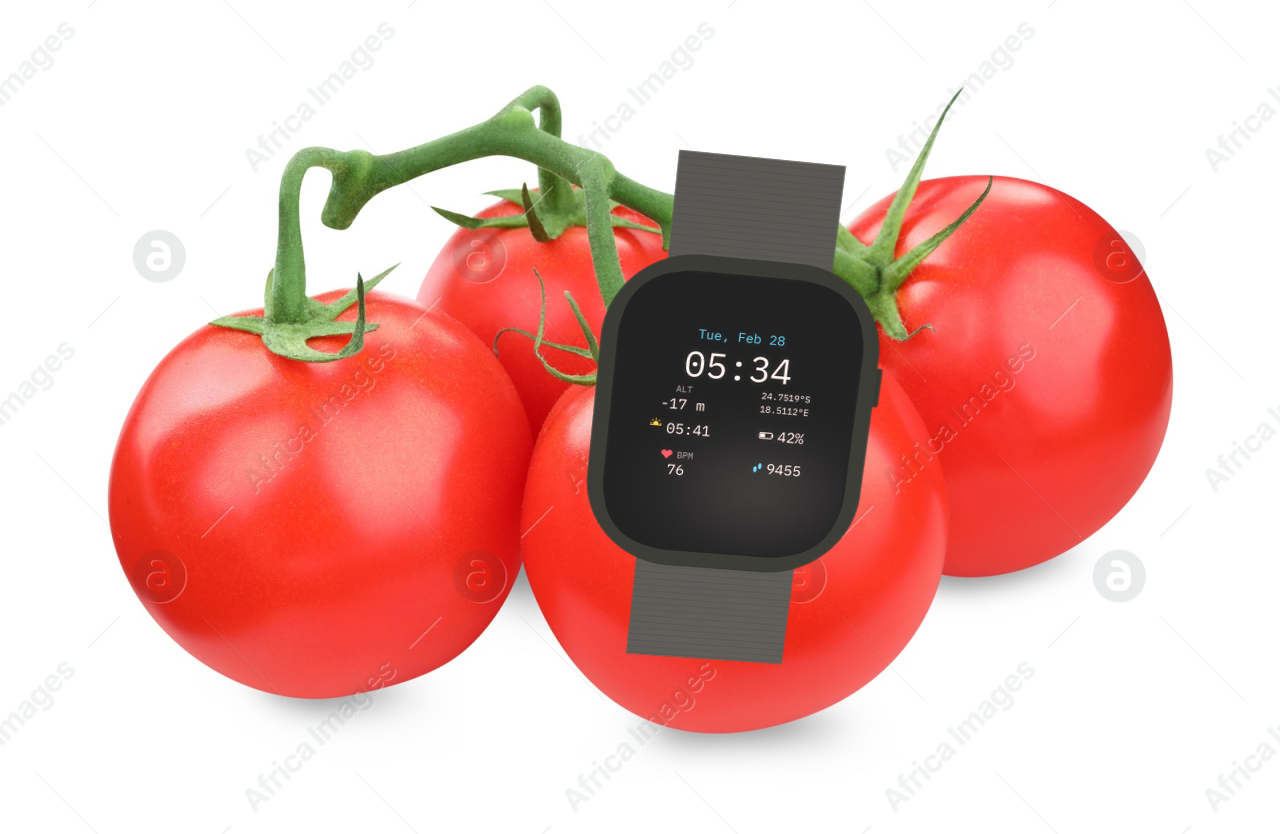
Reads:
{"hour": 5, "minute": 34}
